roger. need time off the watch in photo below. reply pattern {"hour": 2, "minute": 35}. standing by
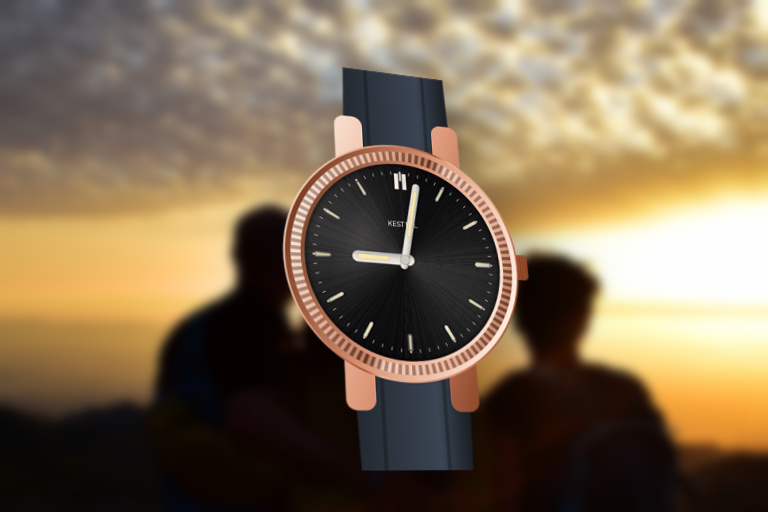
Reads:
{"hour": 9, "minute": 2}
